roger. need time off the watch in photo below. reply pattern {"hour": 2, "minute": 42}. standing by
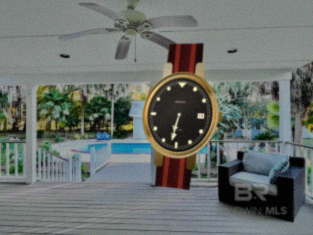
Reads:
{"hour": 6, "minute": 32}
